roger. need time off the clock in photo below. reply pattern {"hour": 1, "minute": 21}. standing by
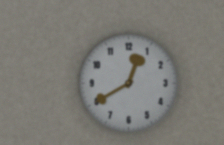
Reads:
{"hour": 12, "minute": 40}
